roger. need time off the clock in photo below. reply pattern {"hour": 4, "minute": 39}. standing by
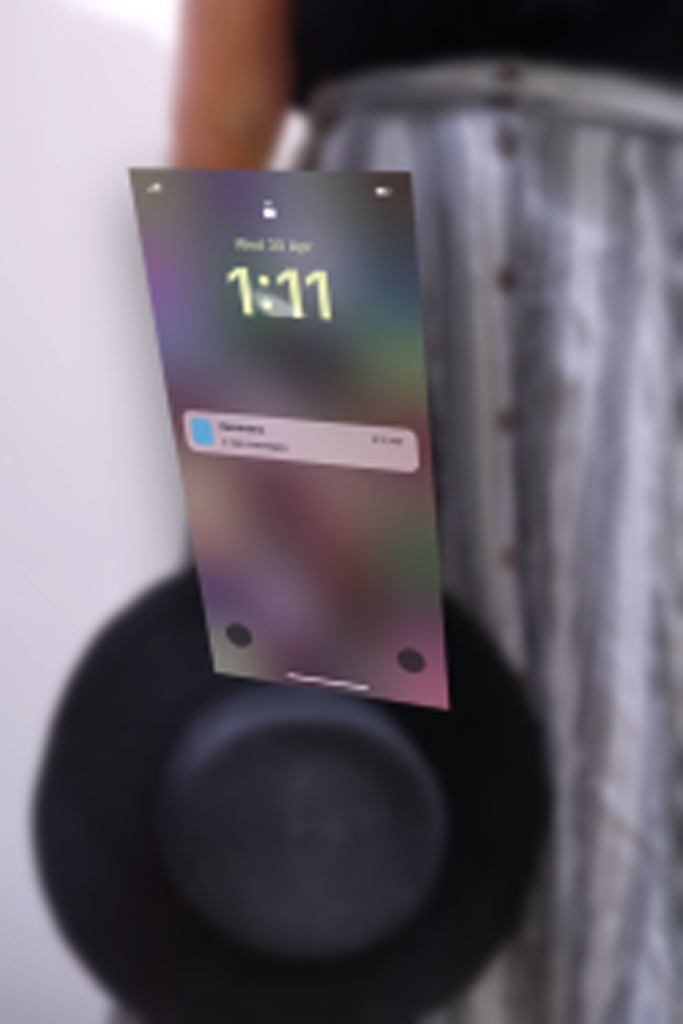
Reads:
{"hour": 1, "minute": 11}
